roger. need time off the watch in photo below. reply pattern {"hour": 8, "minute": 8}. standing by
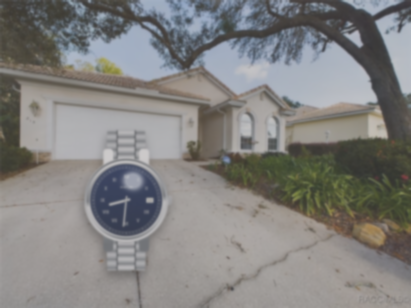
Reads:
{"hour": 8, "minute": 31}
